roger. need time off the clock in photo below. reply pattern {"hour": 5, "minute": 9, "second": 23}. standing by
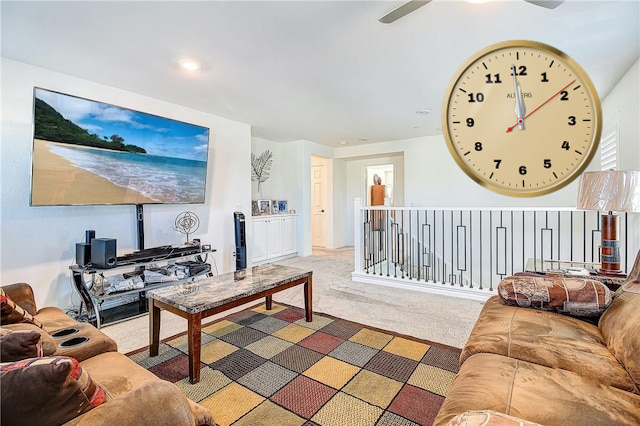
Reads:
{"hour": 11, "minute": 59, "second": 9}
